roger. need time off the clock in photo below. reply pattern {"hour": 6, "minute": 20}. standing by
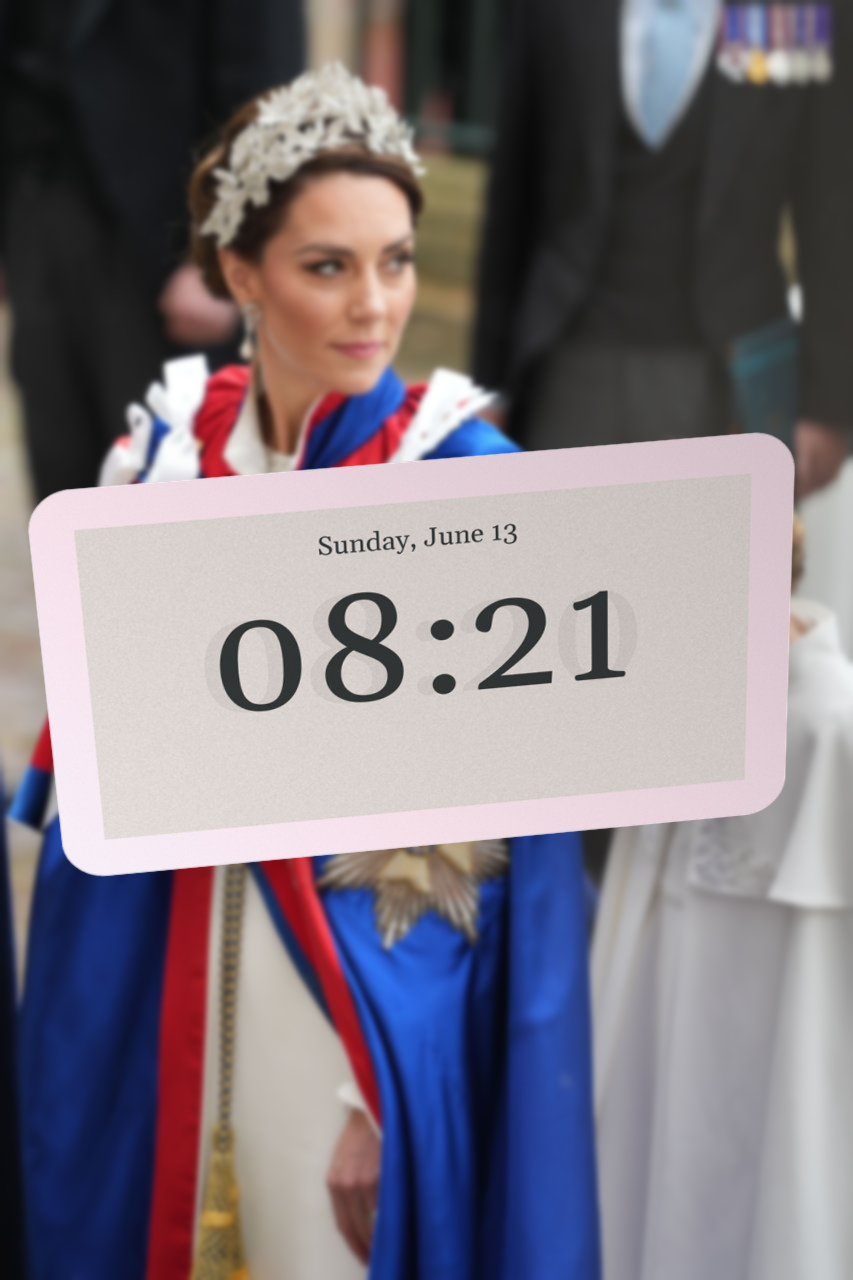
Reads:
{"hour": 8, "minute": 21}
